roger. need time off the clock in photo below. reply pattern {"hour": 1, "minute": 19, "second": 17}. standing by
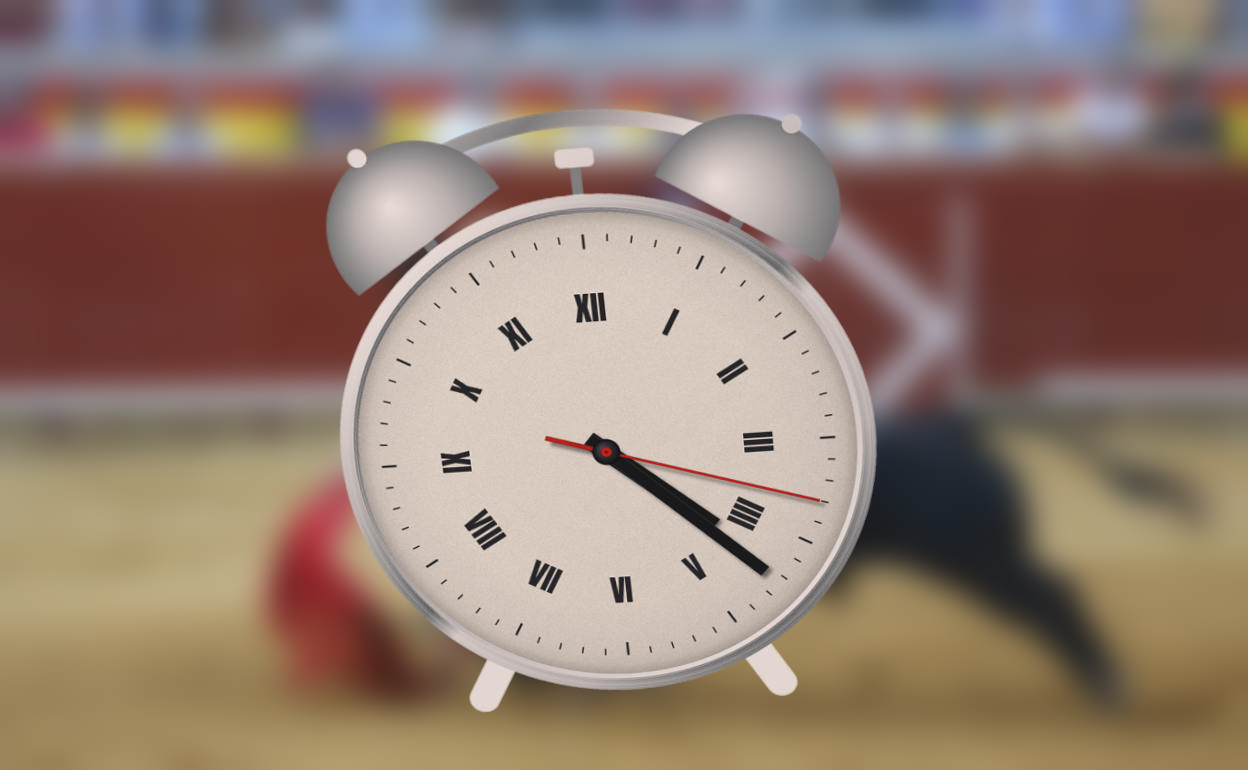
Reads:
{"hour": 4, "minute": 22, "second": 18}
